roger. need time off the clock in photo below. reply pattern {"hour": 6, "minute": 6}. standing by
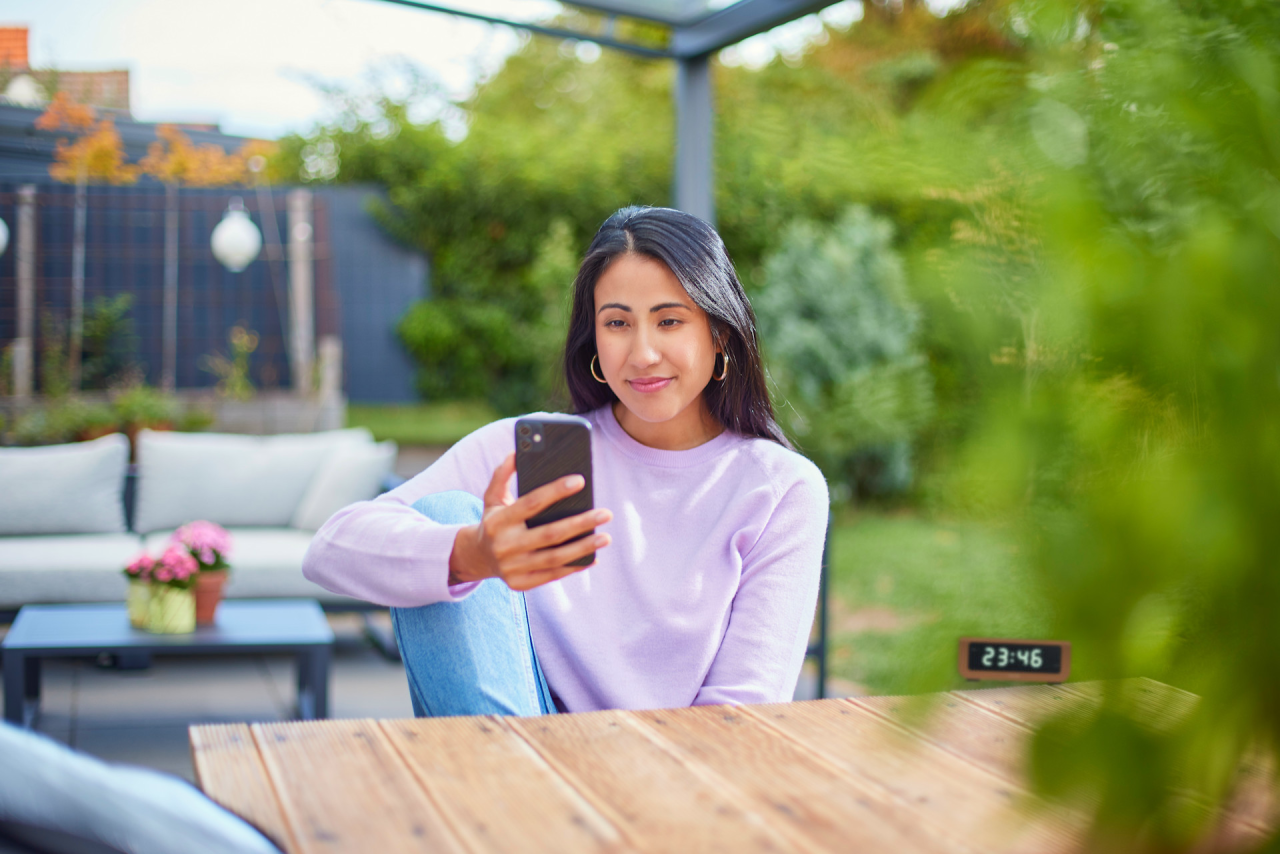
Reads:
{"hour": 23, "minute": 46}
